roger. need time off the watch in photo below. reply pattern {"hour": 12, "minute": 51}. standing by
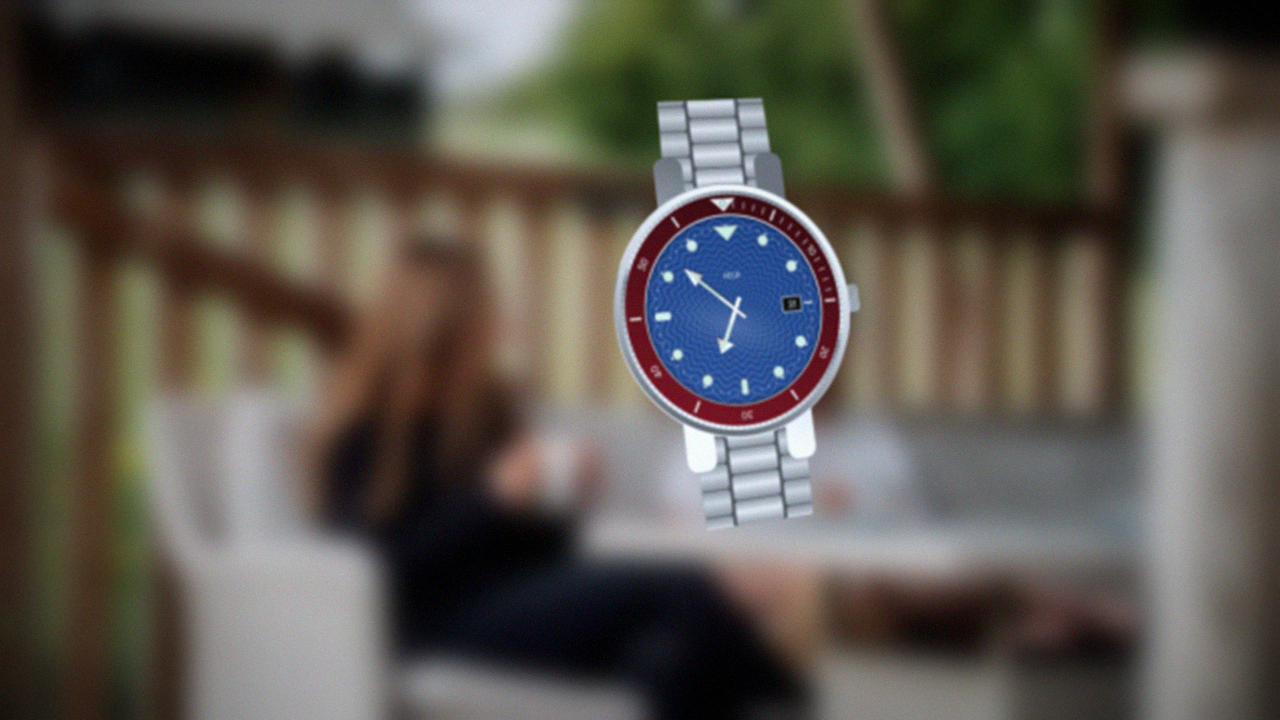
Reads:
{"hour": 6, "minute": 52}
